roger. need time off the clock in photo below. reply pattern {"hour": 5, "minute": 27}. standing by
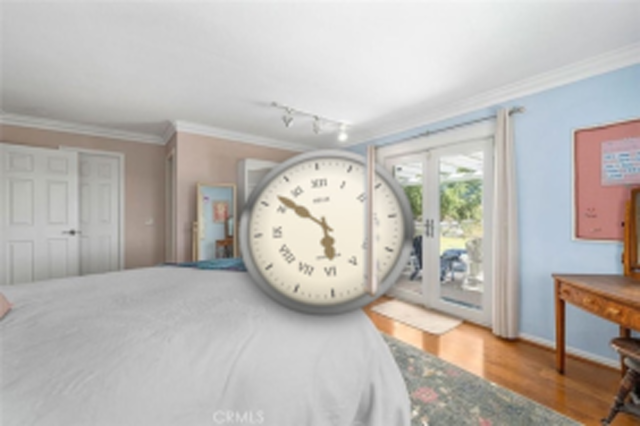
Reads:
{"hour": 5, "minute": 52}
